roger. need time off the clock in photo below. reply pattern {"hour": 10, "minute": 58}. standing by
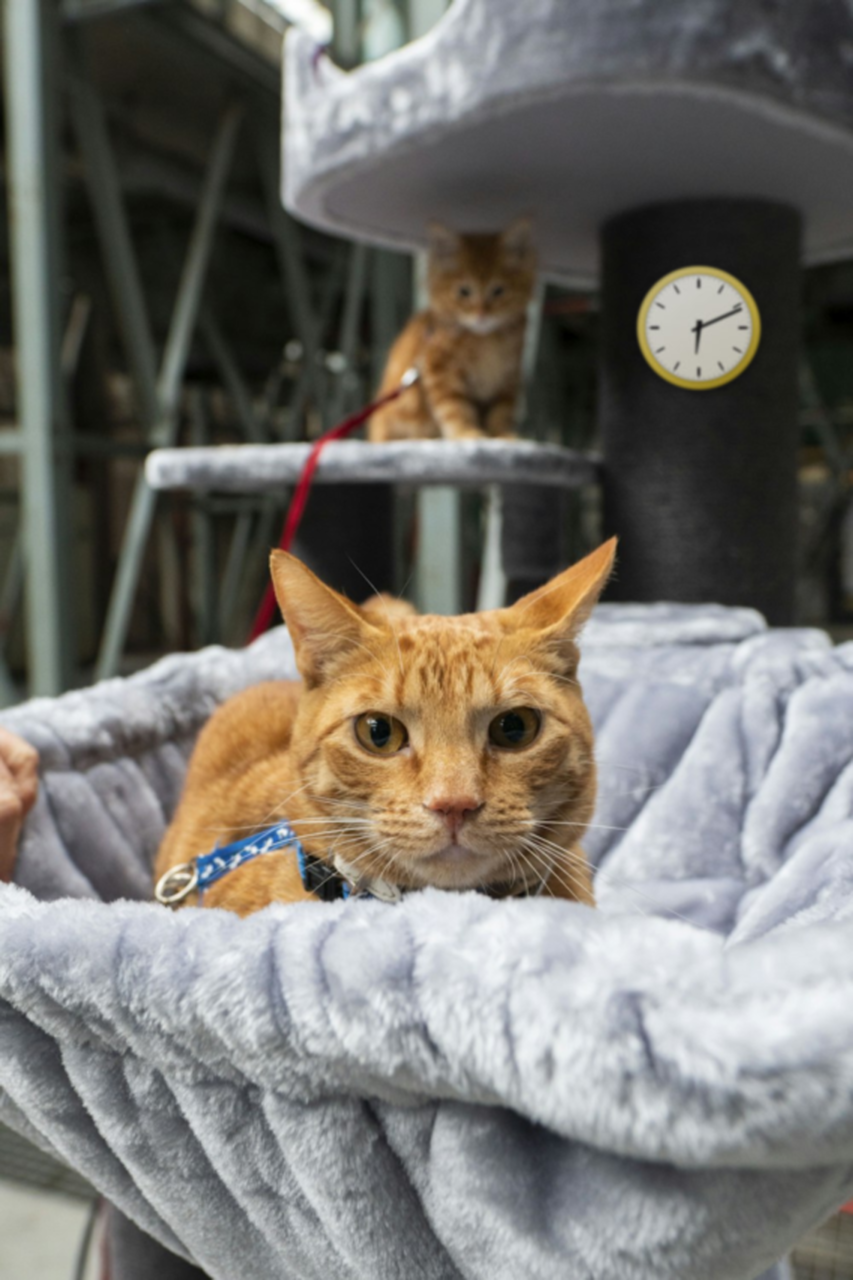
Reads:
{"hour": 6, "minute": 11}
